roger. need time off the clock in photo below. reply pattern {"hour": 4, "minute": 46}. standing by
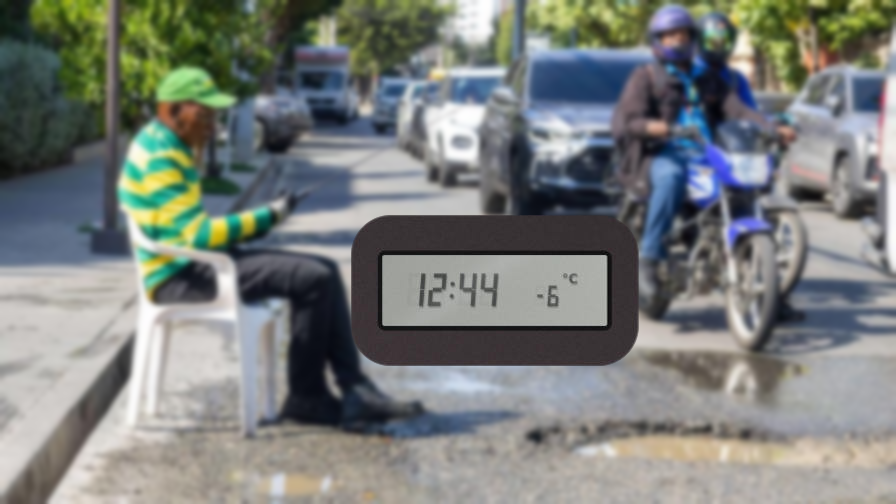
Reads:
{"hour": 12, "minute": 44}
